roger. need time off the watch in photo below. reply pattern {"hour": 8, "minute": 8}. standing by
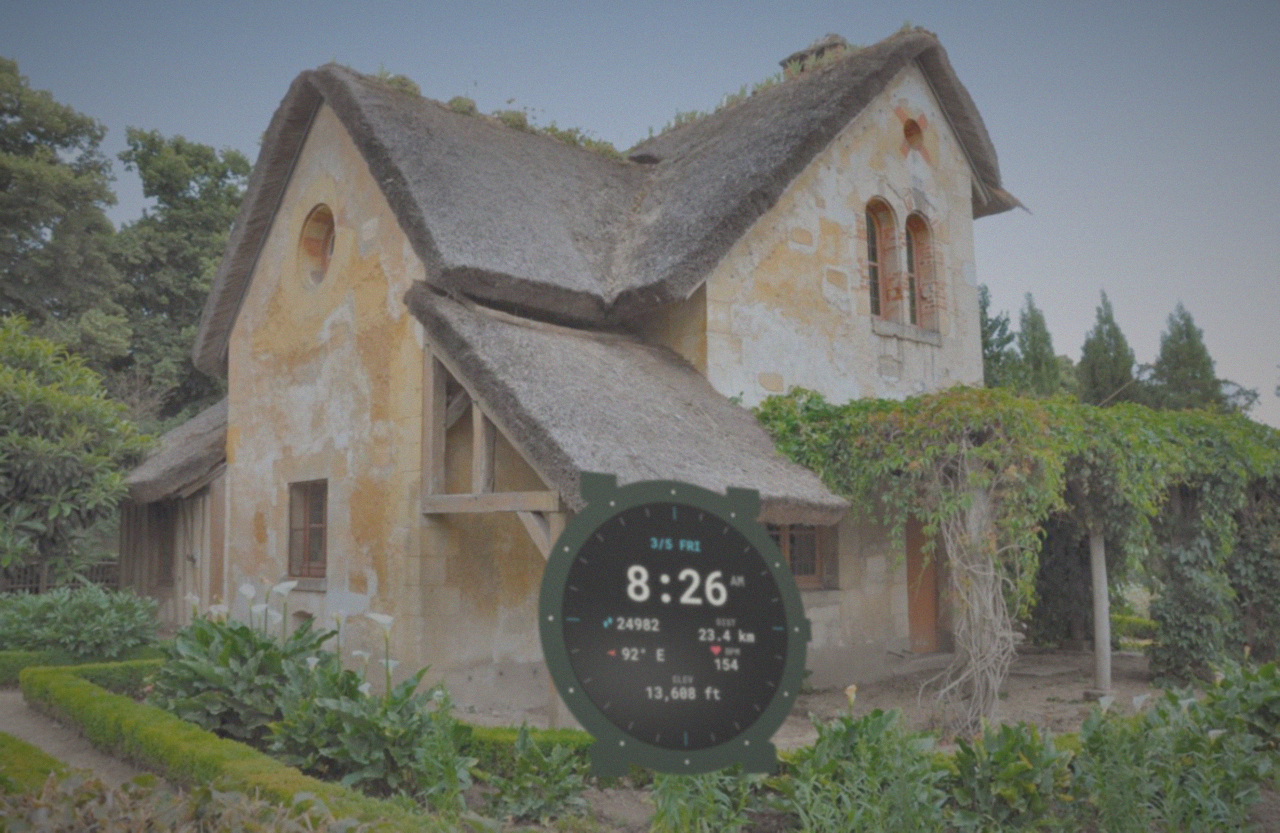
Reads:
{"hour": 8, "minute": 26}
